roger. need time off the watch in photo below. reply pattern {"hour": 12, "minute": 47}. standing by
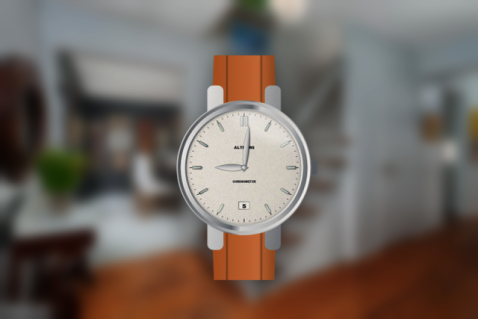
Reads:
{"hour": 9, "minute": 1}
